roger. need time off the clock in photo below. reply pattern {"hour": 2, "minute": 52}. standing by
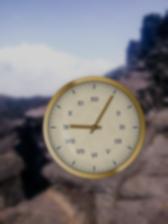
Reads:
{"hour": 9, "minute": 5}
